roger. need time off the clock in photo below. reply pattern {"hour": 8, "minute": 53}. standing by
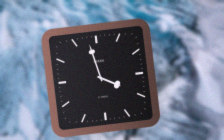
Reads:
{"hour": 3, "minute": 58}
